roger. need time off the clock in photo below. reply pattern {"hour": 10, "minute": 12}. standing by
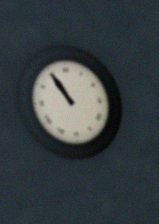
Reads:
{"hour": 10, "minute": 55}
